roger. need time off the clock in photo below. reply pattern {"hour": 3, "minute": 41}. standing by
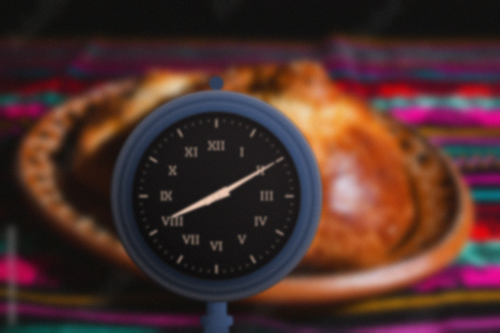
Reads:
{"hour": 8, "minute": 10}
